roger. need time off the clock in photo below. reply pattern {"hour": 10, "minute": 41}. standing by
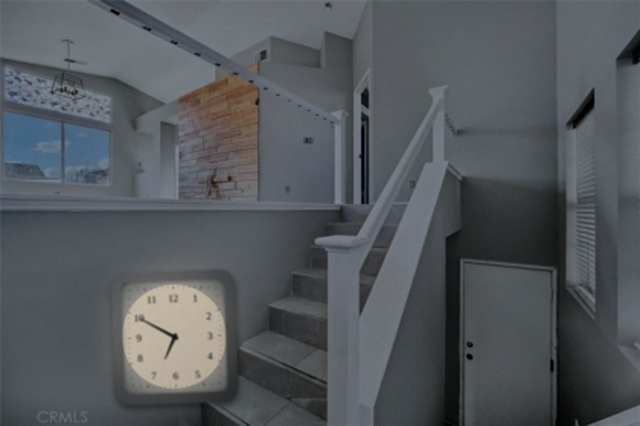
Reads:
{"hour": 6, "minute": 50}
